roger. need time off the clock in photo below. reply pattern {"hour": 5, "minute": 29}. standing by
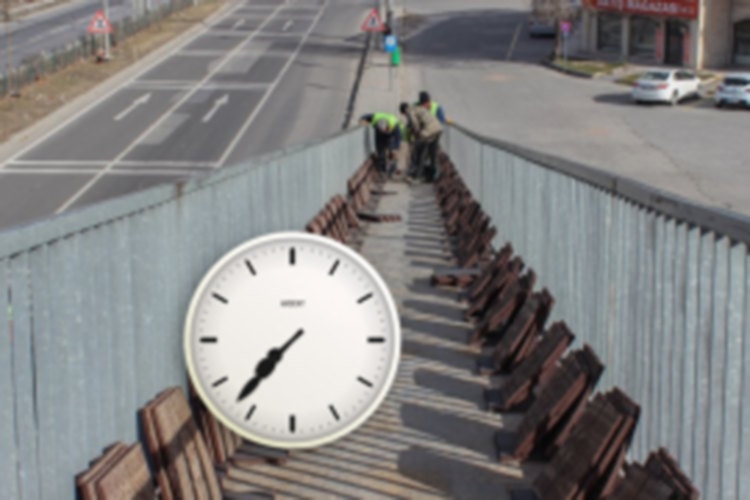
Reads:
{"hour": 7, "minute": 37}
